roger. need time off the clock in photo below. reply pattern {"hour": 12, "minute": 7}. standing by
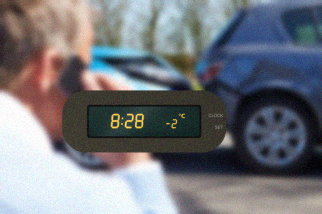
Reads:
{"hour": 8, "minute": 28}
